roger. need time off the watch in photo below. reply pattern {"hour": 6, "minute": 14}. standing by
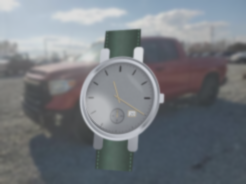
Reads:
{"hour": 11, "minute": 20}
